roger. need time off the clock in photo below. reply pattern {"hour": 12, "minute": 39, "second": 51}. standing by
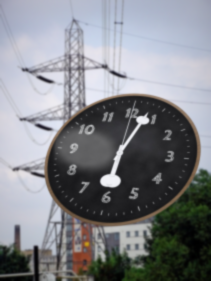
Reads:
{"hour": 6, "minute": 3, "second": 0}
